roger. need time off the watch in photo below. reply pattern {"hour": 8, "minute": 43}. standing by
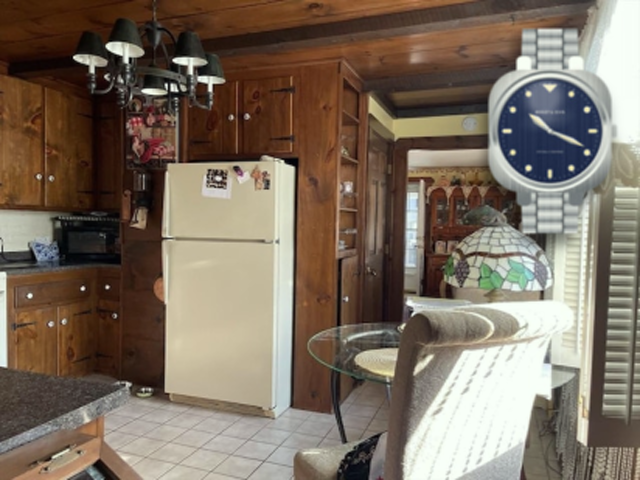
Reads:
{"hour": 10, "minute": 19}
